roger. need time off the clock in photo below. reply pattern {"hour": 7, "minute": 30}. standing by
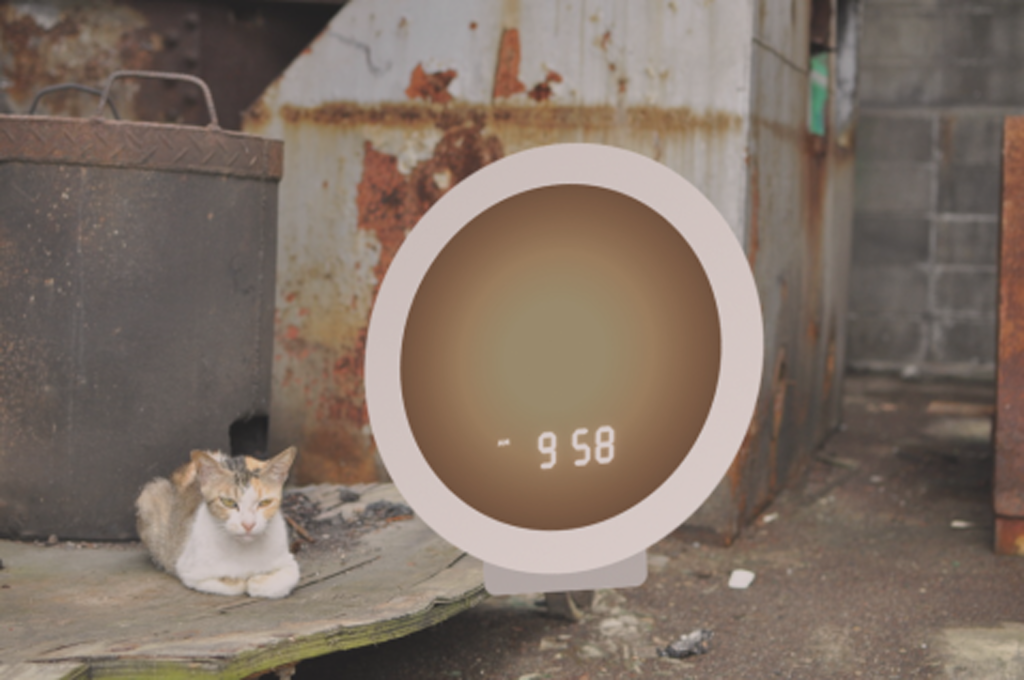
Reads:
{"hour": 9, "minute": 58}
